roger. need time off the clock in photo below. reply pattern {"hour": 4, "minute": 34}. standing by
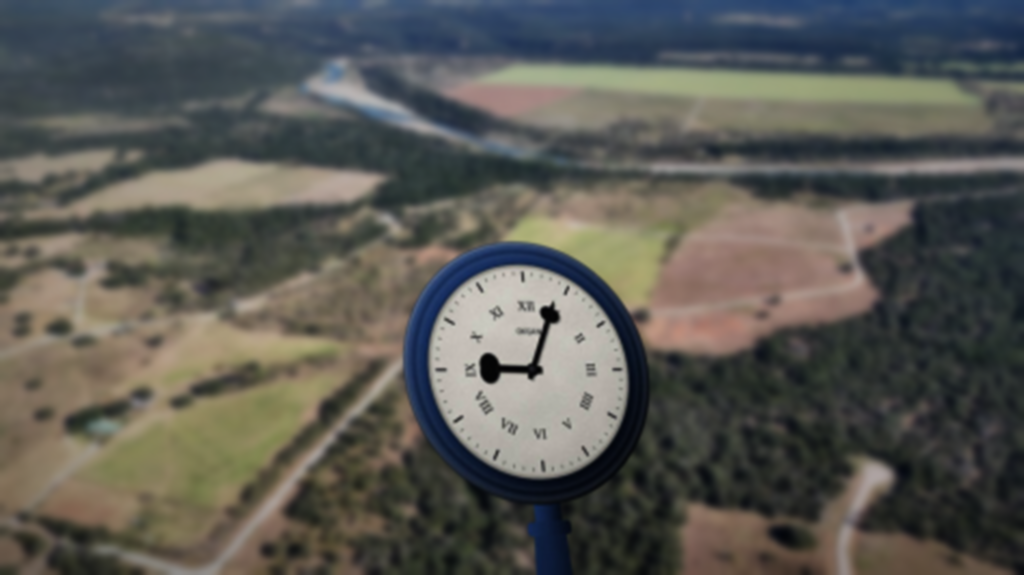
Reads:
{"hour": 9, "minute": 4}
